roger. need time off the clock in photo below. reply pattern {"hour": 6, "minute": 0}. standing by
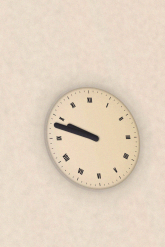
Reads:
{"hour": 9, "minute": 48}
